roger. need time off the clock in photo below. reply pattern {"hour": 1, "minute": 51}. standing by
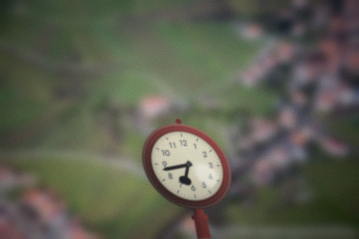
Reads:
{"hour": 6, "minute": 43}
